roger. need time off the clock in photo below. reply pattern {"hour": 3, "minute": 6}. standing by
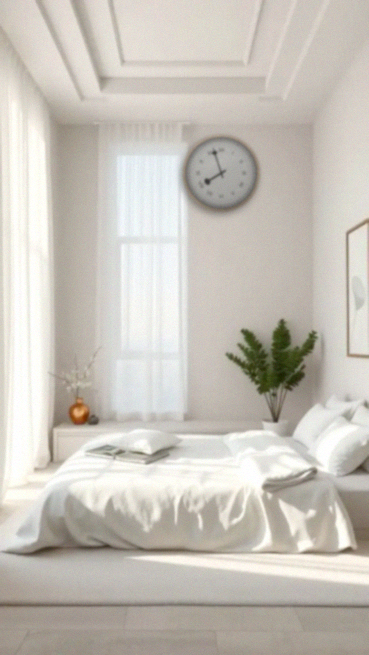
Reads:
{"hour": 7, "minute": 57}
